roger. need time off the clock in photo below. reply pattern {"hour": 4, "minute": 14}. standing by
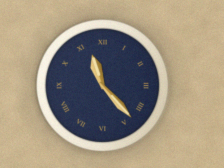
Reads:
{"hour": 11, "minute": 23}
